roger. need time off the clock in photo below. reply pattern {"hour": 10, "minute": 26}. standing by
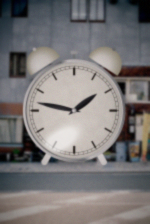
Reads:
{"hour": 1, "minute": 47}
